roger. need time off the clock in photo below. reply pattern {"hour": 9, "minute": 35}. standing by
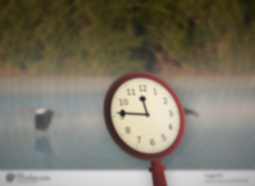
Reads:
{"hour": 11, "minute": 46}
